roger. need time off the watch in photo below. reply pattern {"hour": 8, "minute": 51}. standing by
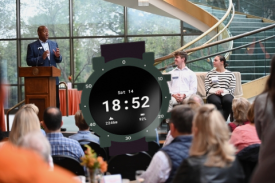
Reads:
{"hour": 18, "minute": 52}
